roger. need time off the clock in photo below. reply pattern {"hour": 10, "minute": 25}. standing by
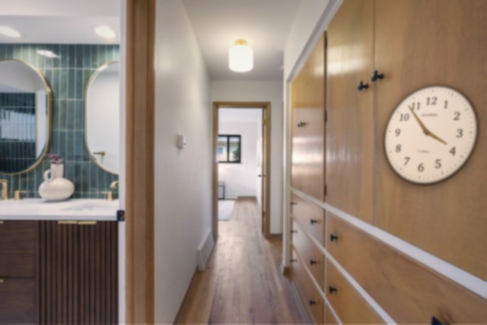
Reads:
{"hour": 3, "minute": 53}
